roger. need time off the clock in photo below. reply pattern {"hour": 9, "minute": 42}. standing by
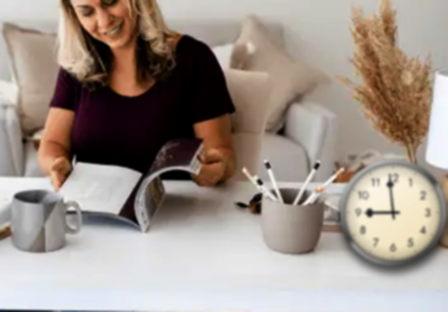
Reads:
{"hour": 8, "minute": 59}
